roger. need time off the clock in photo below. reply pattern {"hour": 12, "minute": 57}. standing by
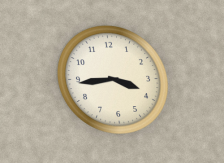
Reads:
{"hour": 3, "minute": 44}
